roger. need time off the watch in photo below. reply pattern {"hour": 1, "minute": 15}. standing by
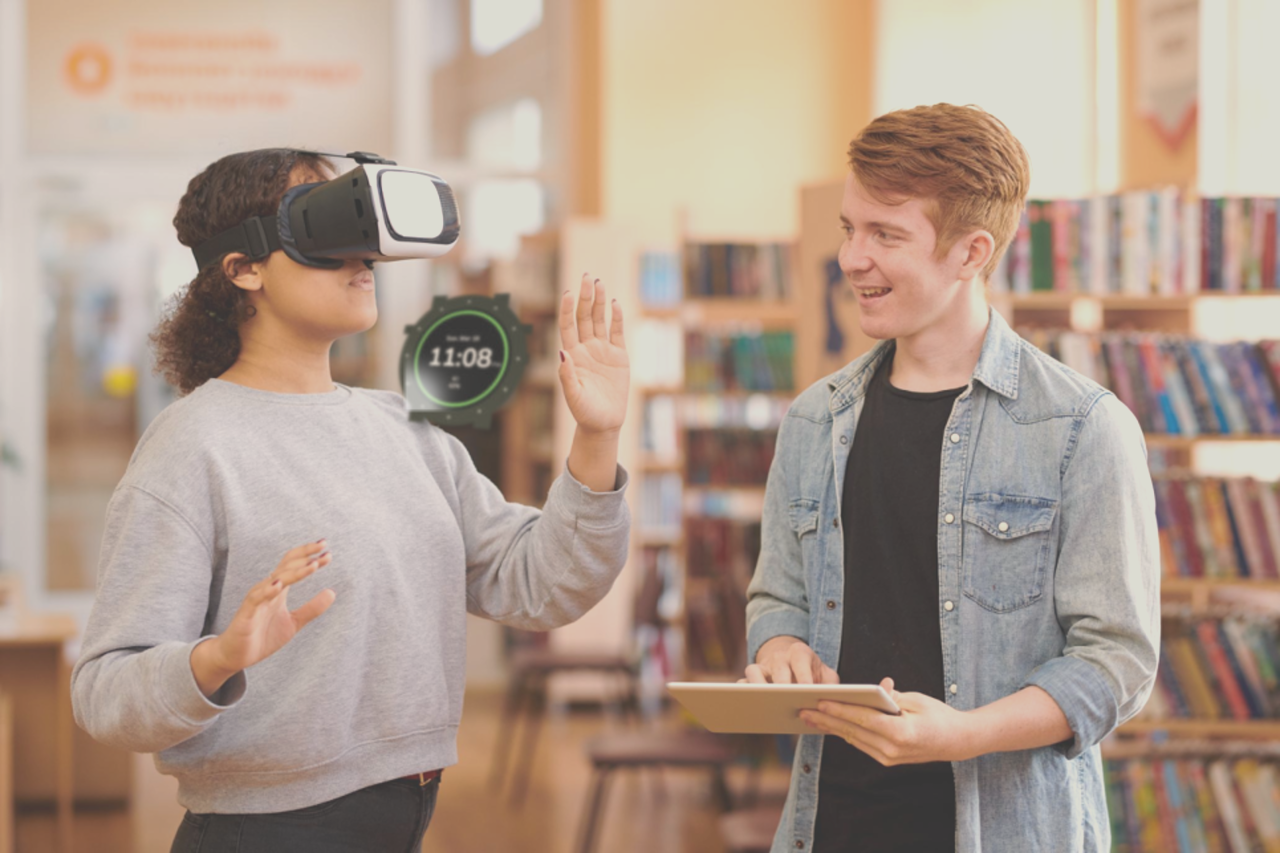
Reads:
{"hour": 11, "minute": 8}
